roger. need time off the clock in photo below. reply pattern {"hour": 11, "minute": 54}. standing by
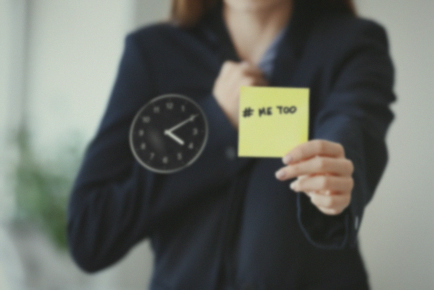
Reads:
{"hour": 4, "minute": 10}
